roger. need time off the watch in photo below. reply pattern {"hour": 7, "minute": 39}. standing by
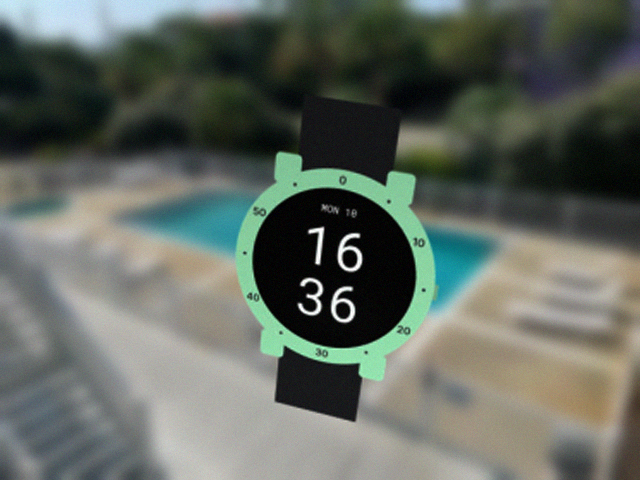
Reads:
{"hour": 16, "minute": 36}
